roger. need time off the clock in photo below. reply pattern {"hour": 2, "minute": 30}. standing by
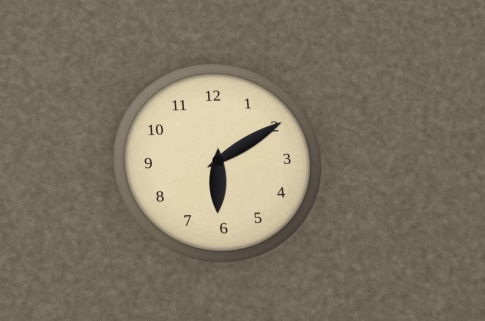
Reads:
{"hour": 6, "minute": 10}
